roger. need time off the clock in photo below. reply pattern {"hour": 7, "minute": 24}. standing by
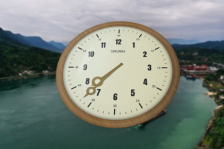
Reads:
{"hour": 7, "minute": 37}
